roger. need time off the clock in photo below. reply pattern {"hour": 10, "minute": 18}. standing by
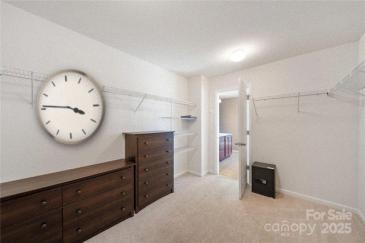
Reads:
{"hour": 3, "minute": 46}
